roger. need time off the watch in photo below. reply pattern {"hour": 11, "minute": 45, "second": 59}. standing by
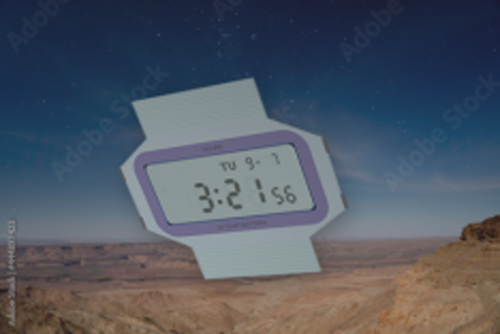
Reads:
{"hour": 3, "minute": 21, "second": 56}
